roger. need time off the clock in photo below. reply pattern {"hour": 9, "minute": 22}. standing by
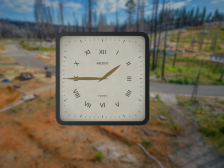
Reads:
{"hour": 1, "minute": 45}
